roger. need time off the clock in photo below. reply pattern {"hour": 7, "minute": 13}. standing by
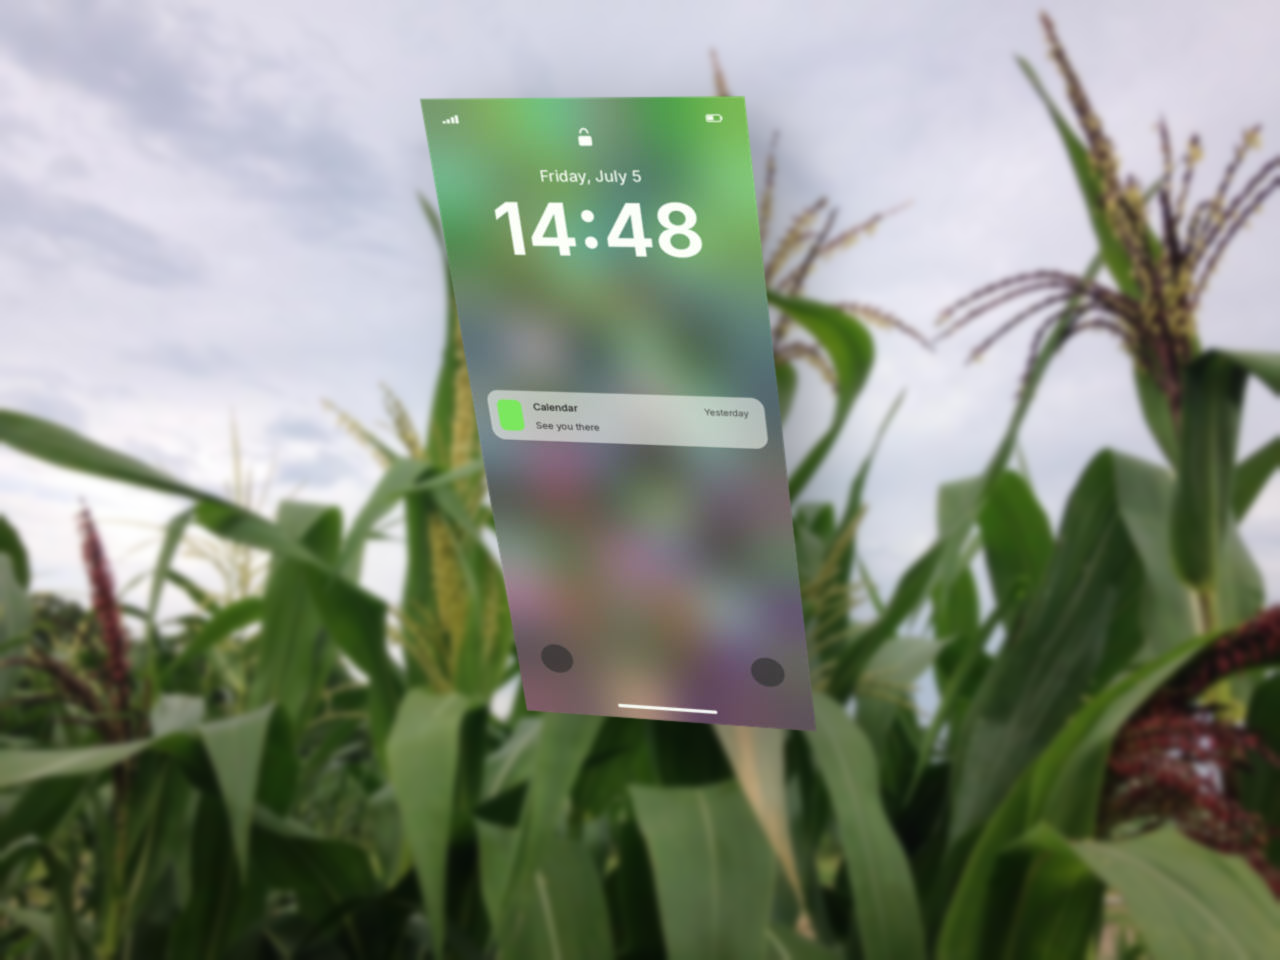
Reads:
{"hour": 14, "minute": 48}
